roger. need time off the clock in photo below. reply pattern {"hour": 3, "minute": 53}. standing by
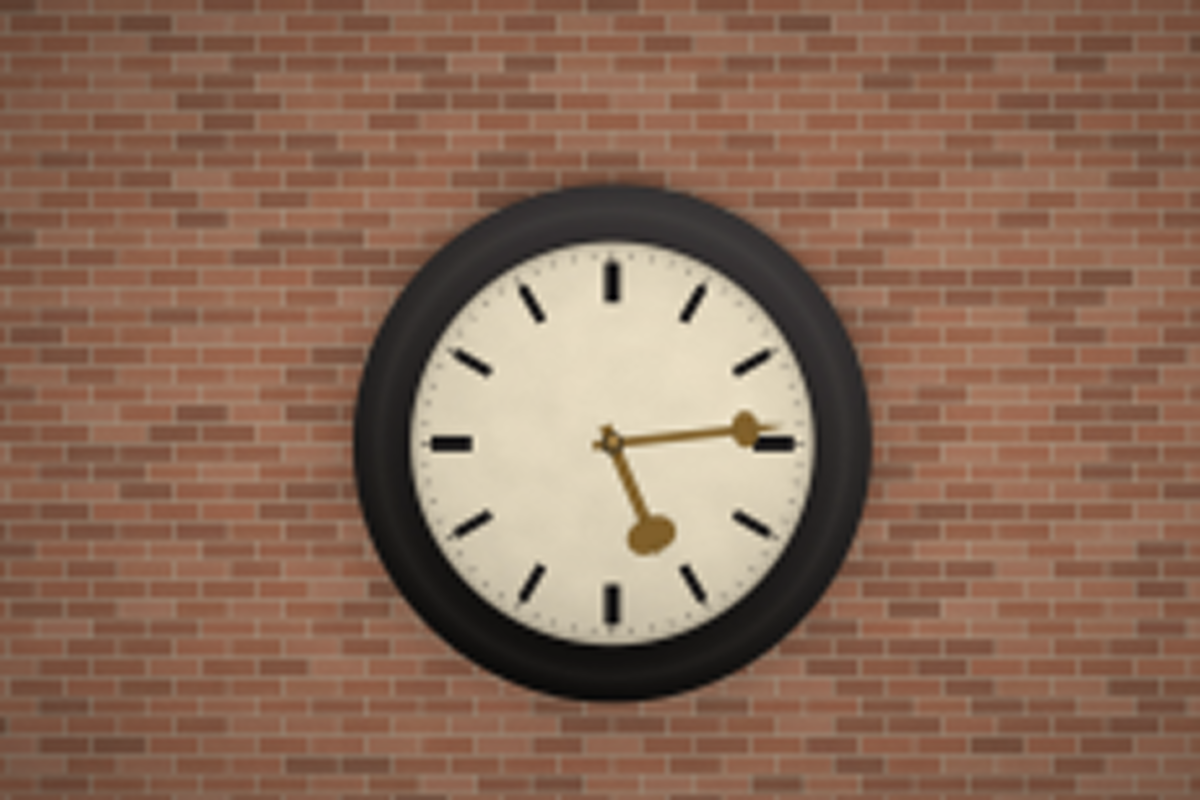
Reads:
{"hour": 5, "minute": 14}
